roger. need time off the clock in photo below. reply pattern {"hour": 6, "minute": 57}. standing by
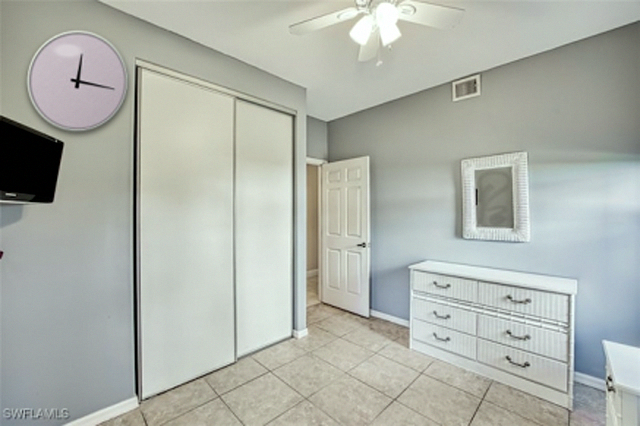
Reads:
{"hour": 12, "minute": 17}
